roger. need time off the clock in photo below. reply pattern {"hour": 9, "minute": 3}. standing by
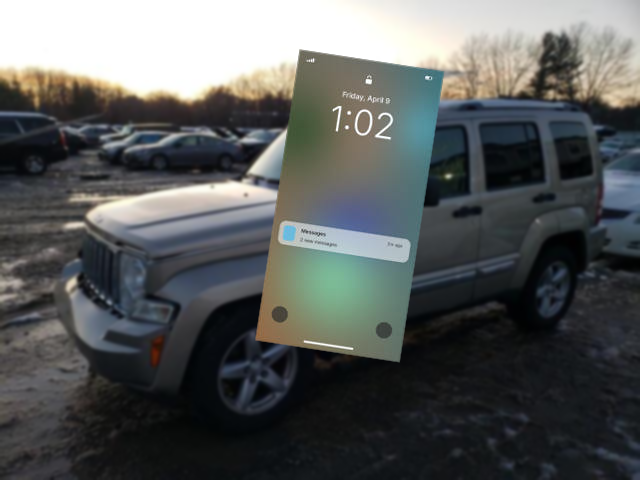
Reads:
{"hour": 1, "minute": 2}
